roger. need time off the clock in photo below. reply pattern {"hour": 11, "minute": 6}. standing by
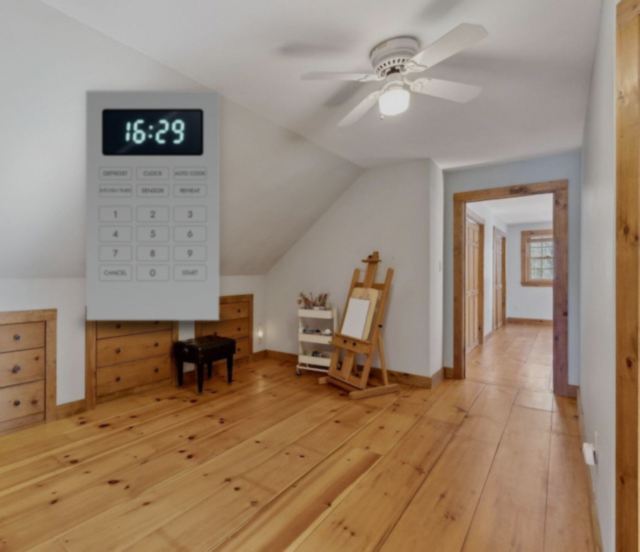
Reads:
{"hour": 16, "minute": 29}
